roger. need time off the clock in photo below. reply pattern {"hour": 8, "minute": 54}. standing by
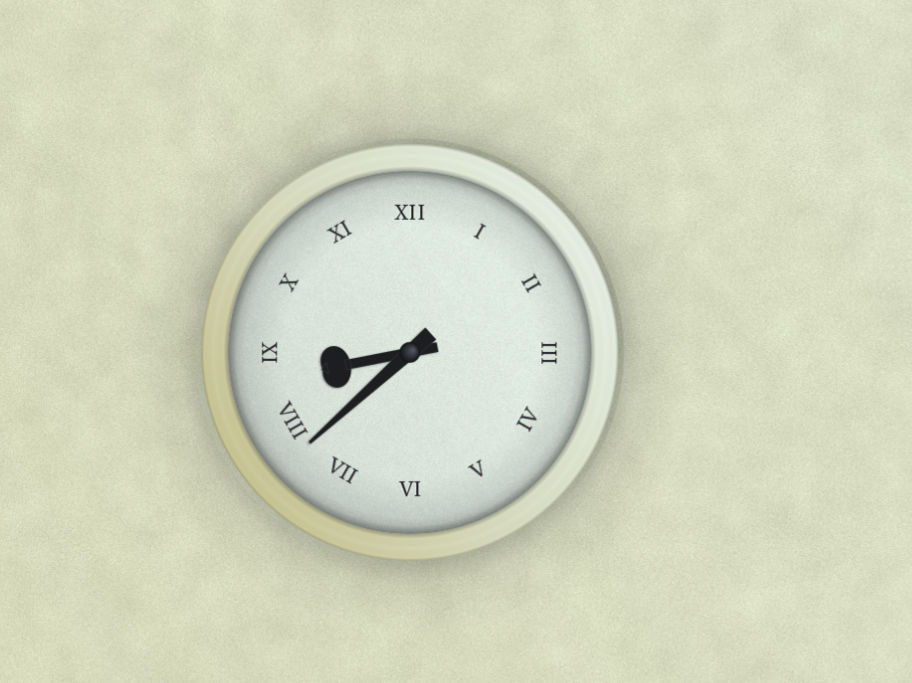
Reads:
{"hour": 8, "minute": 38}
